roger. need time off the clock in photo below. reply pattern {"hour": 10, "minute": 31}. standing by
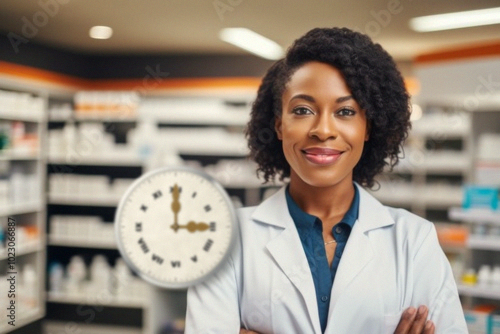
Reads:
{"hour": 3, "minute": 0}
